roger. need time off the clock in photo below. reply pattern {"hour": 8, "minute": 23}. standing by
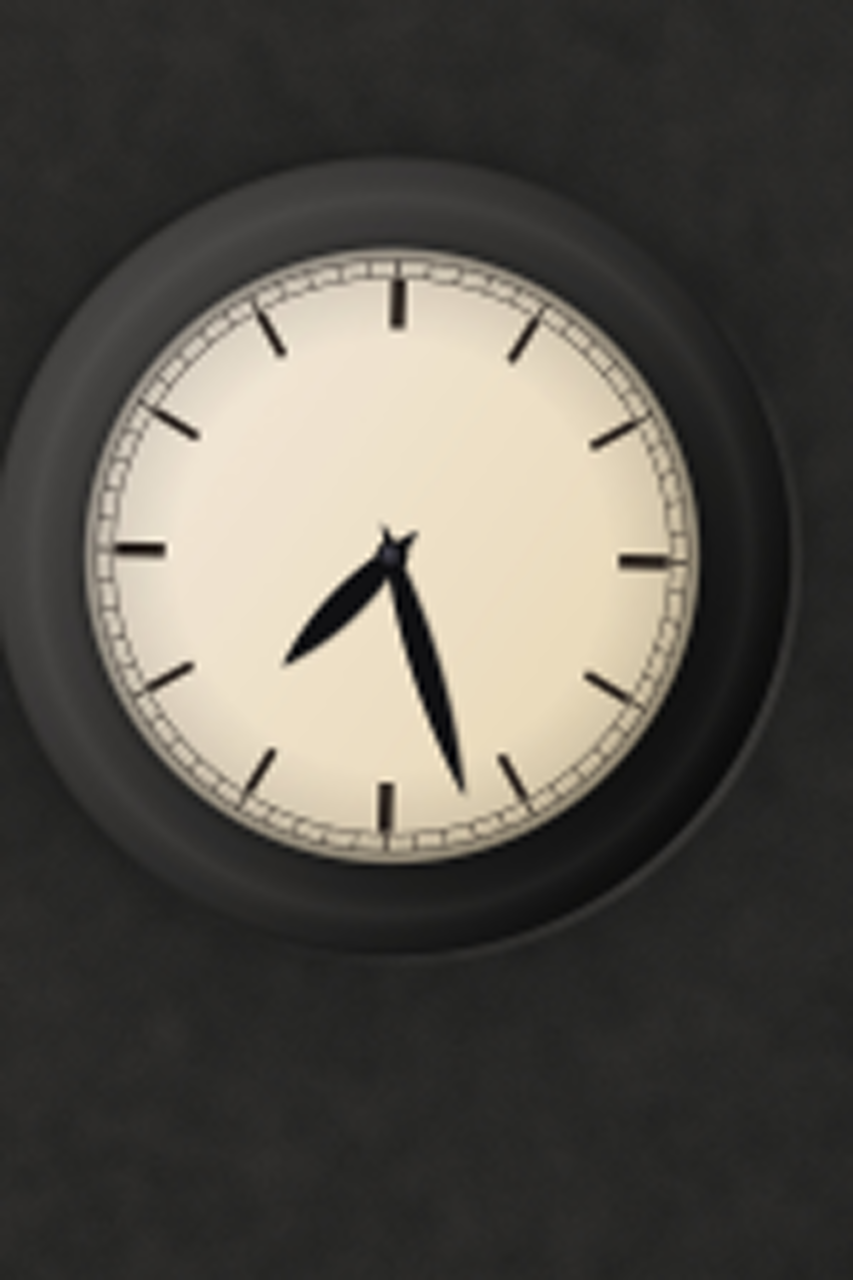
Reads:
{"hour": 7, "minute": 27}
